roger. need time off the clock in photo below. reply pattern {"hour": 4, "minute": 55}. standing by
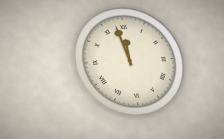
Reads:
{"hour": 11, "minute": 58}
